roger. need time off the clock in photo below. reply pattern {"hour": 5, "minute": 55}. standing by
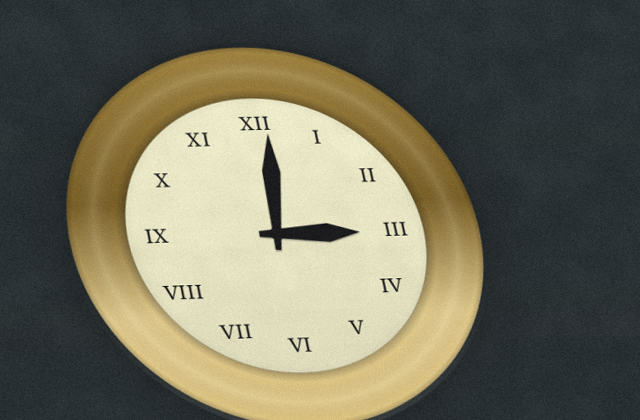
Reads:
{"hour": 3, "minute": 1}
